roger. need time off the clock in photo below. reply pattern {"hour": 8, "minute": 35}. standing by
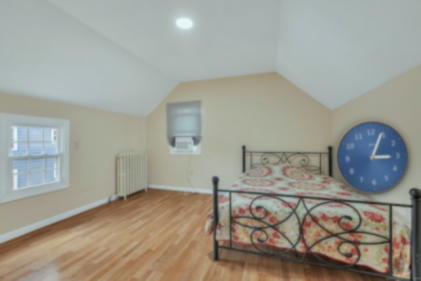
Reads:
{"hour": 3, "minute": 4}
